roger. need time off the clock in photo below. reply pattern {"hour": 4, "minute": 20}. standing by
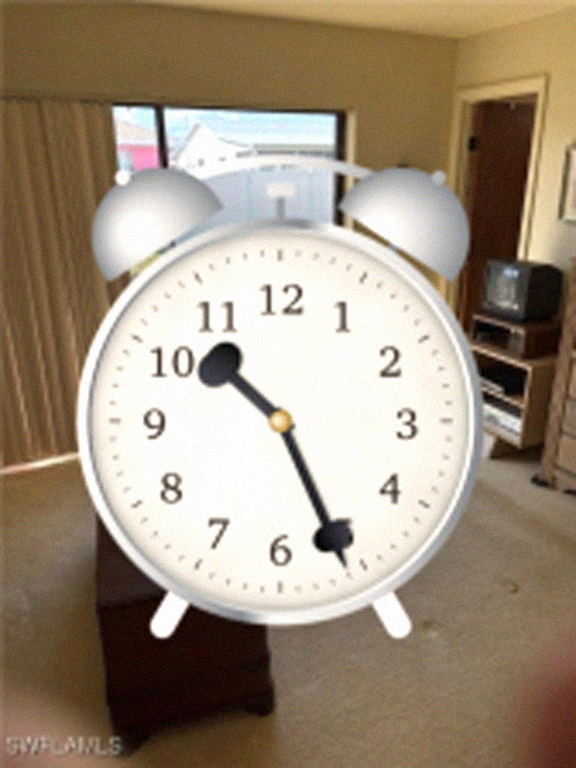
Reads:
{"hour": 10, "minute": 26}
